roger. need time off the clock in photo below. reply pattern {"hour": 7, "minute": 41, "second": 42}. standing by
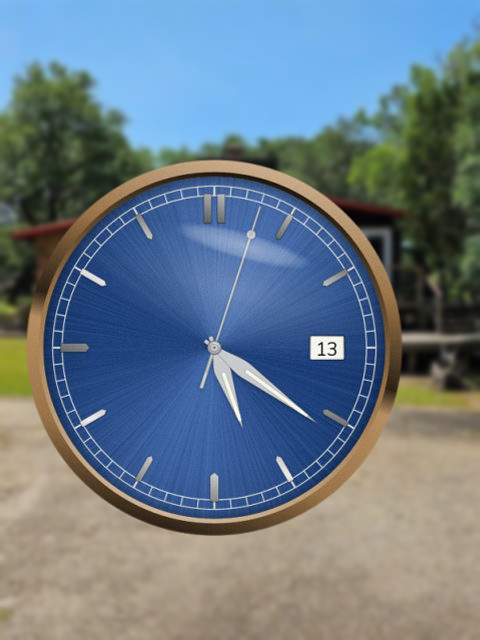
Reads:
{"hour": 5, "minute": 21, "second": 3}
